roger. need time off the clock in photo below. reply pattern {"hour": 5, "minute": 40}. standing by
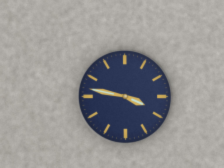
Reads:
{"hour": 3, "minute": 47}
